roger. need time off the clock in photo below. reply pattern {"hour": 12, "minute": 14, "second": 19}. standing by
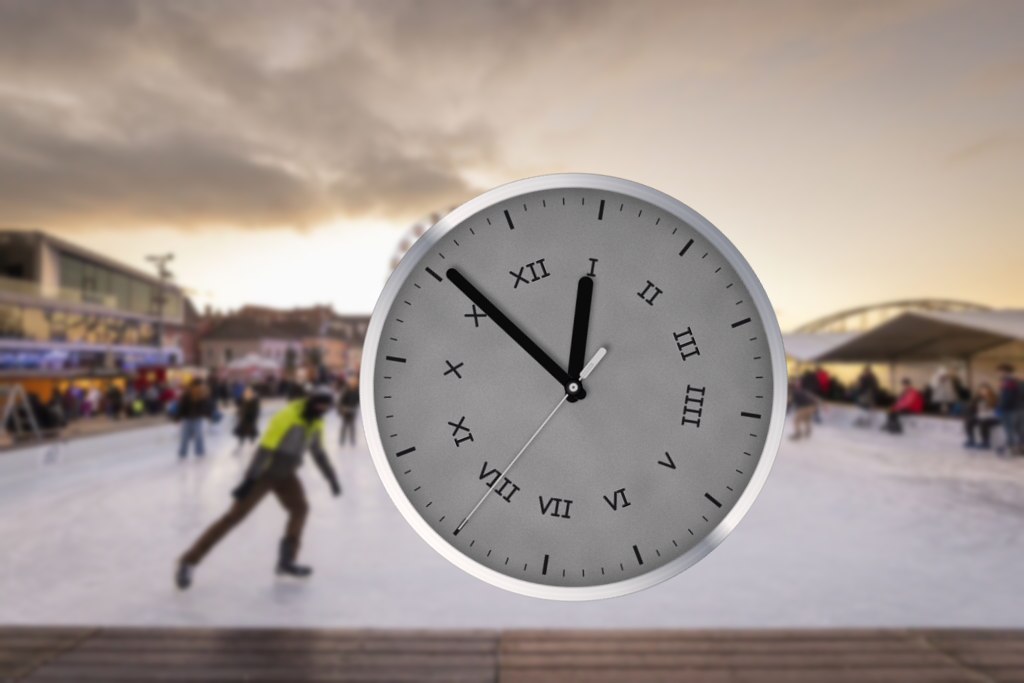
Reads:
{"hour": 12, "minute": 55, "second": 40}
